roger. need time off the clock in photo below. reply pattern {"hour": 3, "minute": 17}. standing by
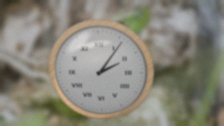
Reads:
{"hour": 2, "minute": 6}
